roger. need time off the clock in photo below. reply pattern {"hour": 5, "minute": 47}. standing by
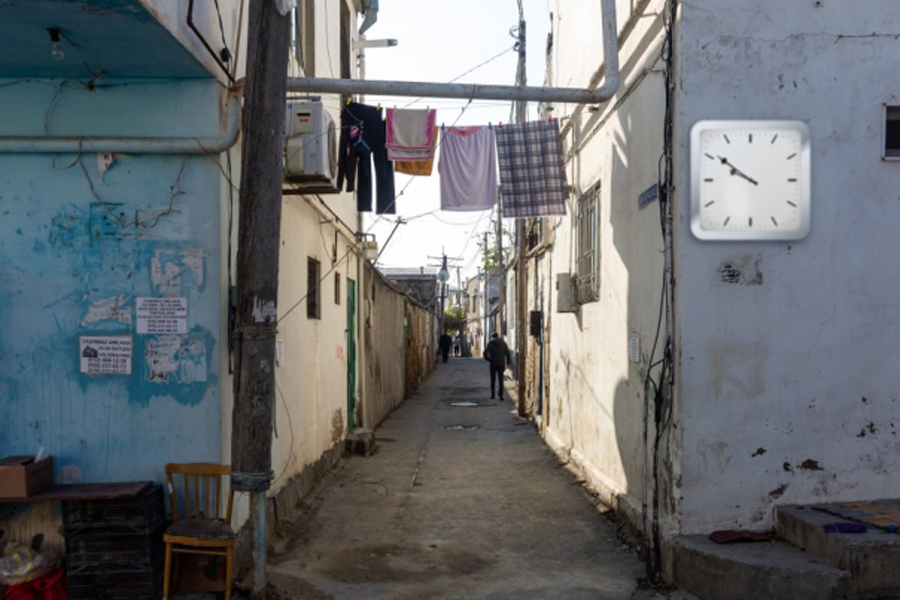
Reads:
{"hour": 9, "minute": 51}
